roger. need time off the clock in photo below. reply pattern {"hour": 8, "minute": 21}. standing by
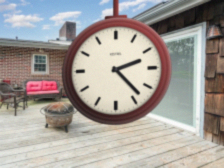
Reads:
{"hour": 2, "minute": 23}
